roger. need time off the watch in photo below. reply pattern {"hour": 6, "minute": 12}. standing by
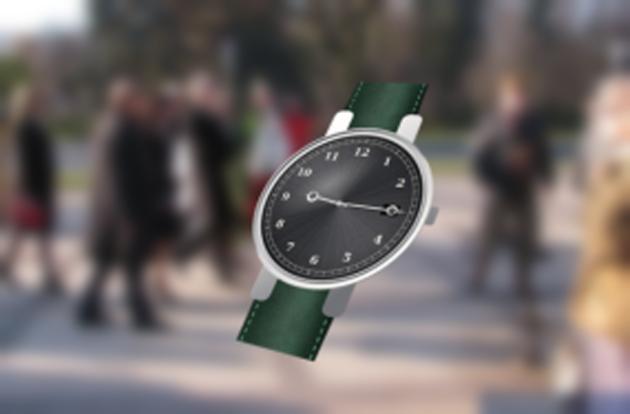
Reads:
{"hour": 9, "minute": 15}
